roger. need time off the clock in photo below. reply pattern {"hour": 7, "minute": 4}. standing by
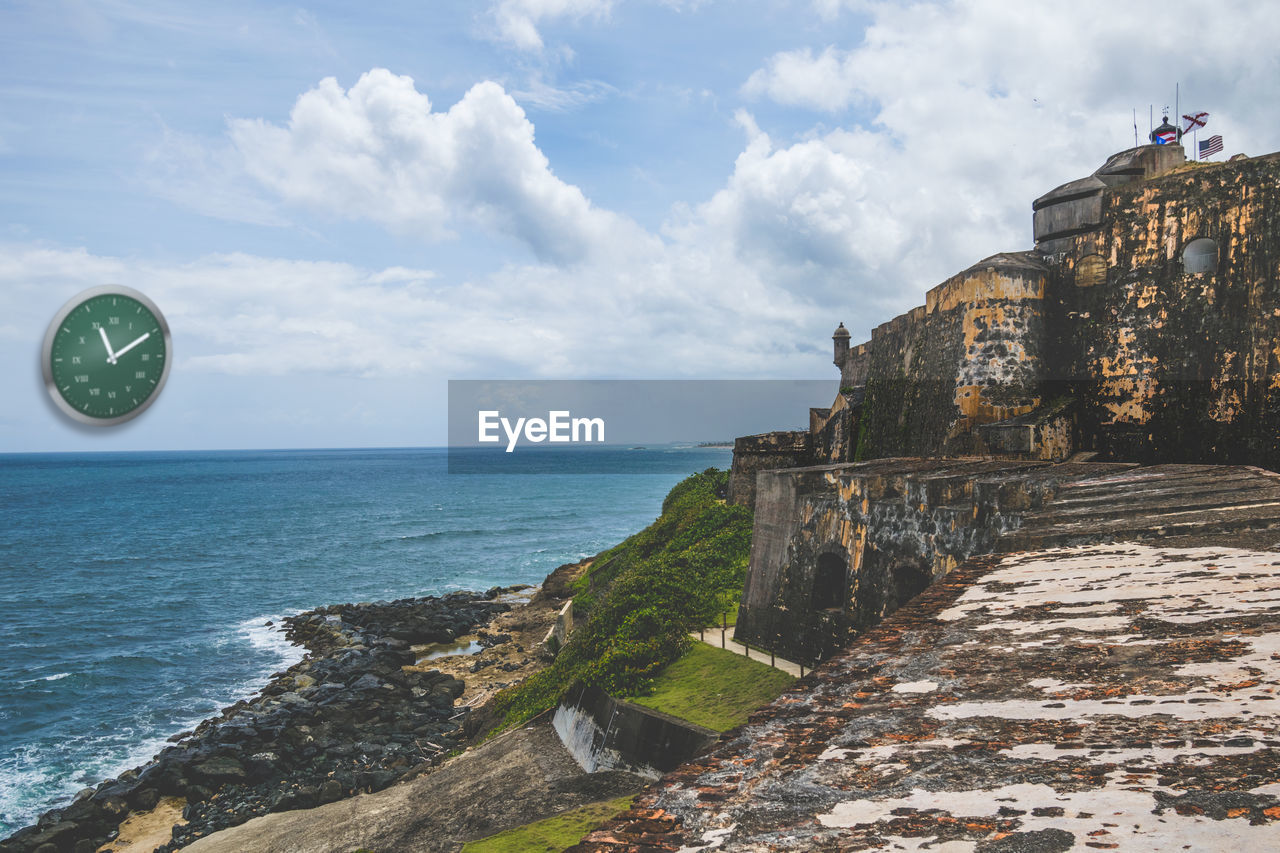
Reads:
{"hour": 11, "minute": 10}
